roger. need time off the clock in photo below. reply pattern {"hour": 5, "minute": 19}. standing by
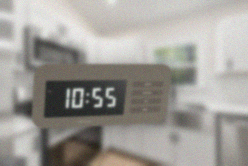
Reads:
{"hour": 10, "minute": 55}
